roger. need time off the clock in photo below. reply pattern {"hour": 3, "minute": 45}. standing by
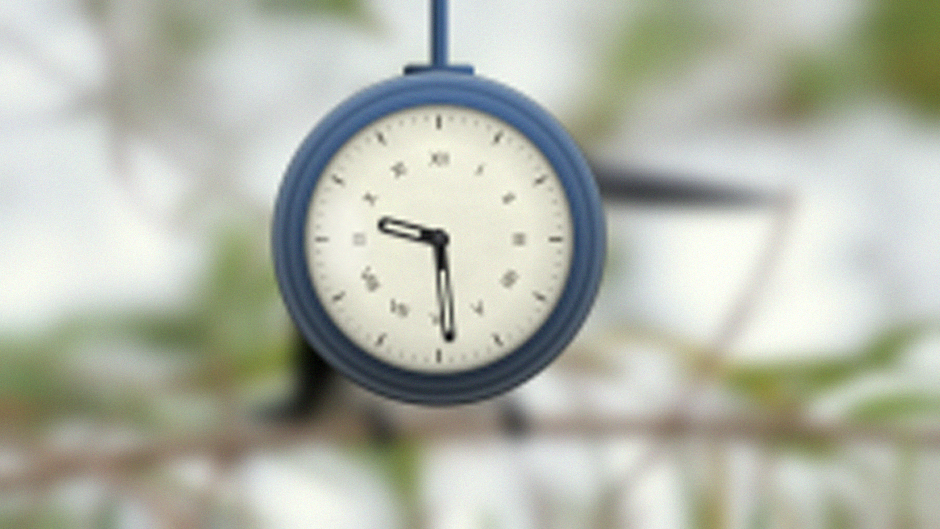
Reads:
{"hour": 9, "minute": 29}
